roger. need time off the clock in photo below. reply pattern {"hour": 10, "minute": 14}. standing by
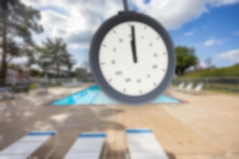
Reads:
{"hour": 12, "minute": 1}
